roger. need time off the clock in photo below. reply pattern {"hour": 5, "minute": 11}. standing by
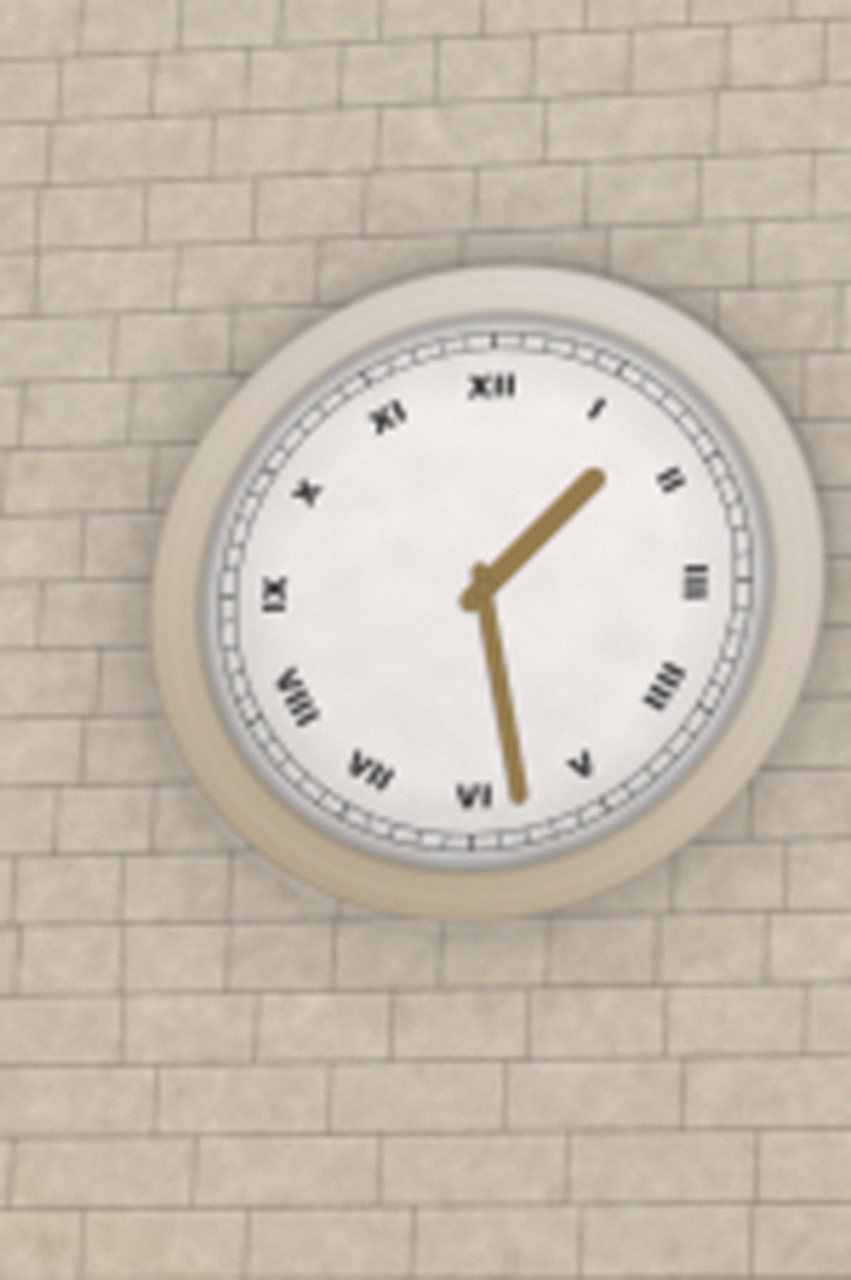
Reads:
{"hour": 1, "minute": 28}
